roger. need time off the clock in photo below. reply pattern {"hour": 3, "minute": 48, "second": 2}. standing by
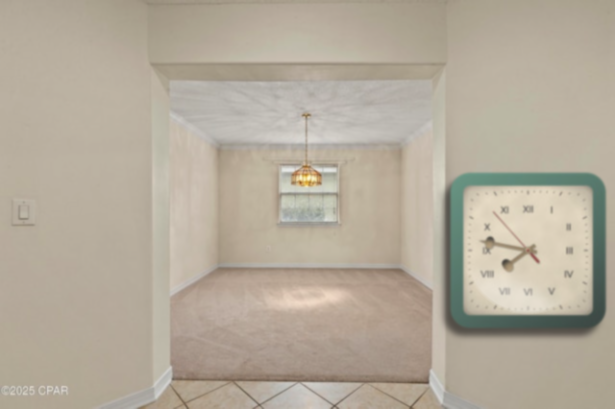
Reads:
{"hour": 7, "minute": 46, "second": 53}
